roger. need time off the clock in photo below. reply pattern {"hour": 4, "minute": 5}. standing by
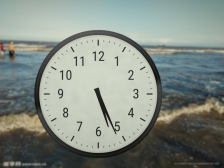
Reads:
{"hour": 5, "minute": 26}
